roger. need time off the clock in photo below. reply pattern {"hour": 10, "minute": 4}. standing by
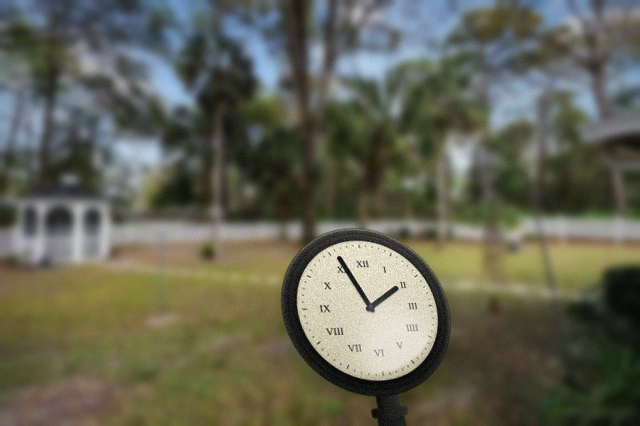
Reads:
{"hour": 1, "minute": 56}
